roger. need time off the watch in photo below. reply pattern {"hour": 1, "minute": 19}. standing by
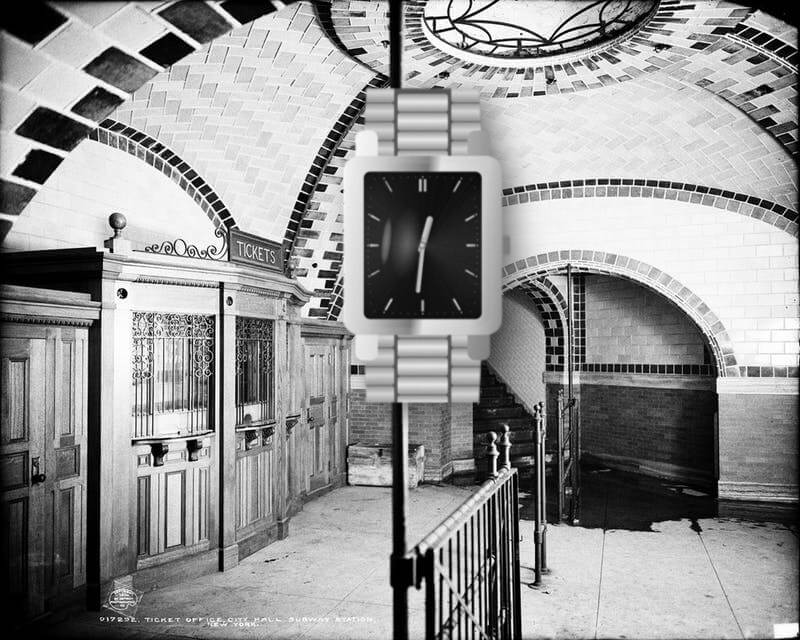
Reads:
{"hour": 12, "minute": 31}
